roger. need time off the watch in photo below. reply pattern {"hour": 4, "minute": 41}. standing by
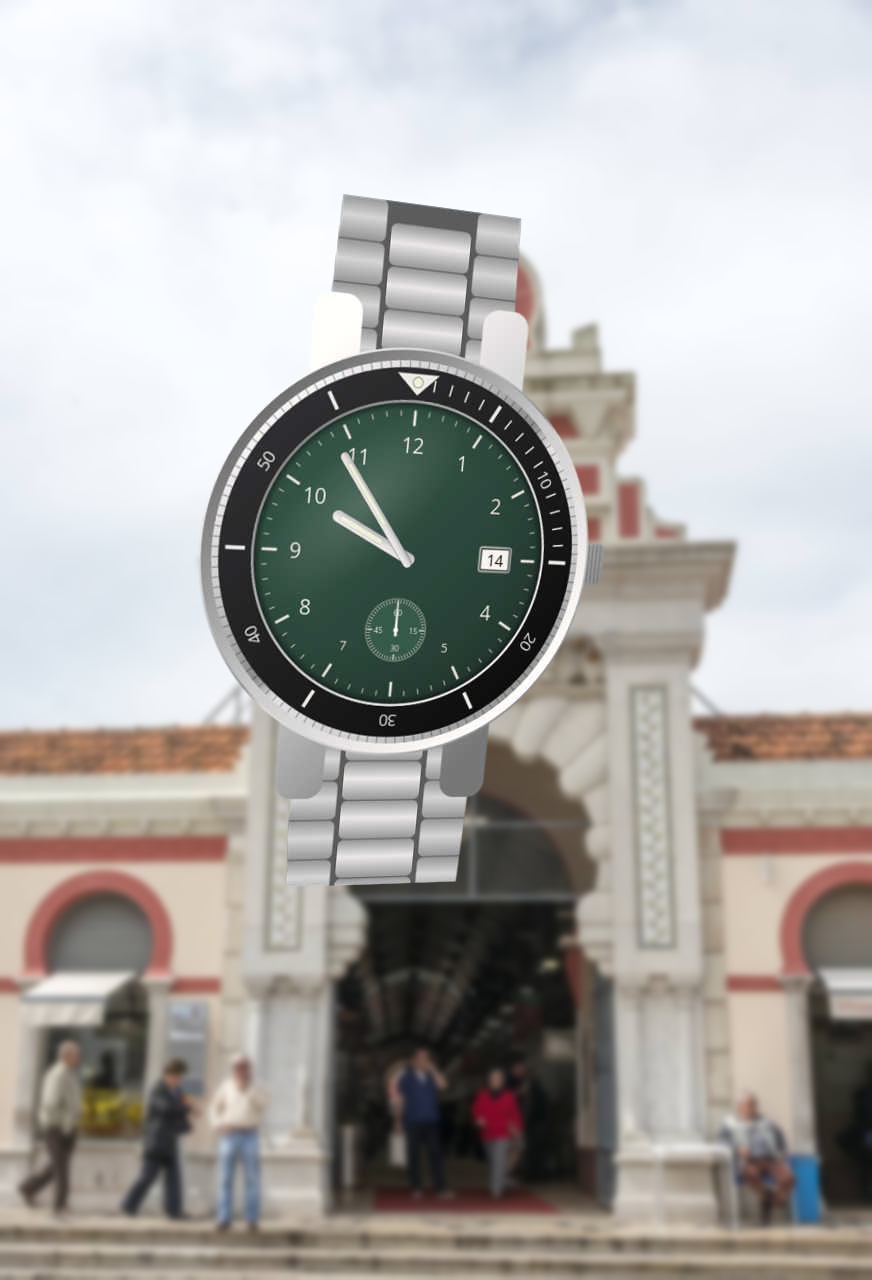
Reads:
{"hour": 9, "minute": 54}
